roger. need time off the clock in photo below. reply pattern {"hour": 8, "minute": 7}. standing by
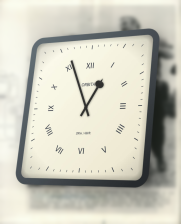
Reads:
{"hour": 12, "minute": 56}
